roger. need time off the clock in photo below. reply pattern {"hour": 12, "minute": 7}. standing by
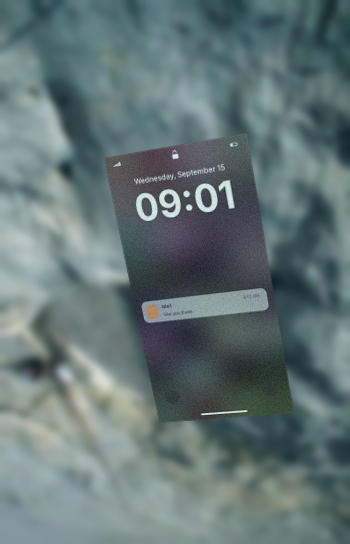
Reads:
{"hour": 9, "minute": 1}
